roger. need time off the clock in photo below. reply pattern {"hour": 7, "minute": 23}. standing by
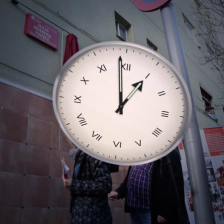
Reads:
{"hour": 12, "minute": 59}
